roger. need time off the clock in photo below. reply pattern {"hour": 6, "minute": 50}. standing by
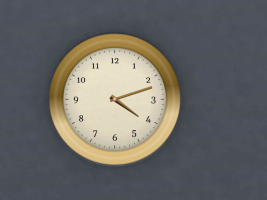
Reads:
{"hour": 4, "minute": 12}
